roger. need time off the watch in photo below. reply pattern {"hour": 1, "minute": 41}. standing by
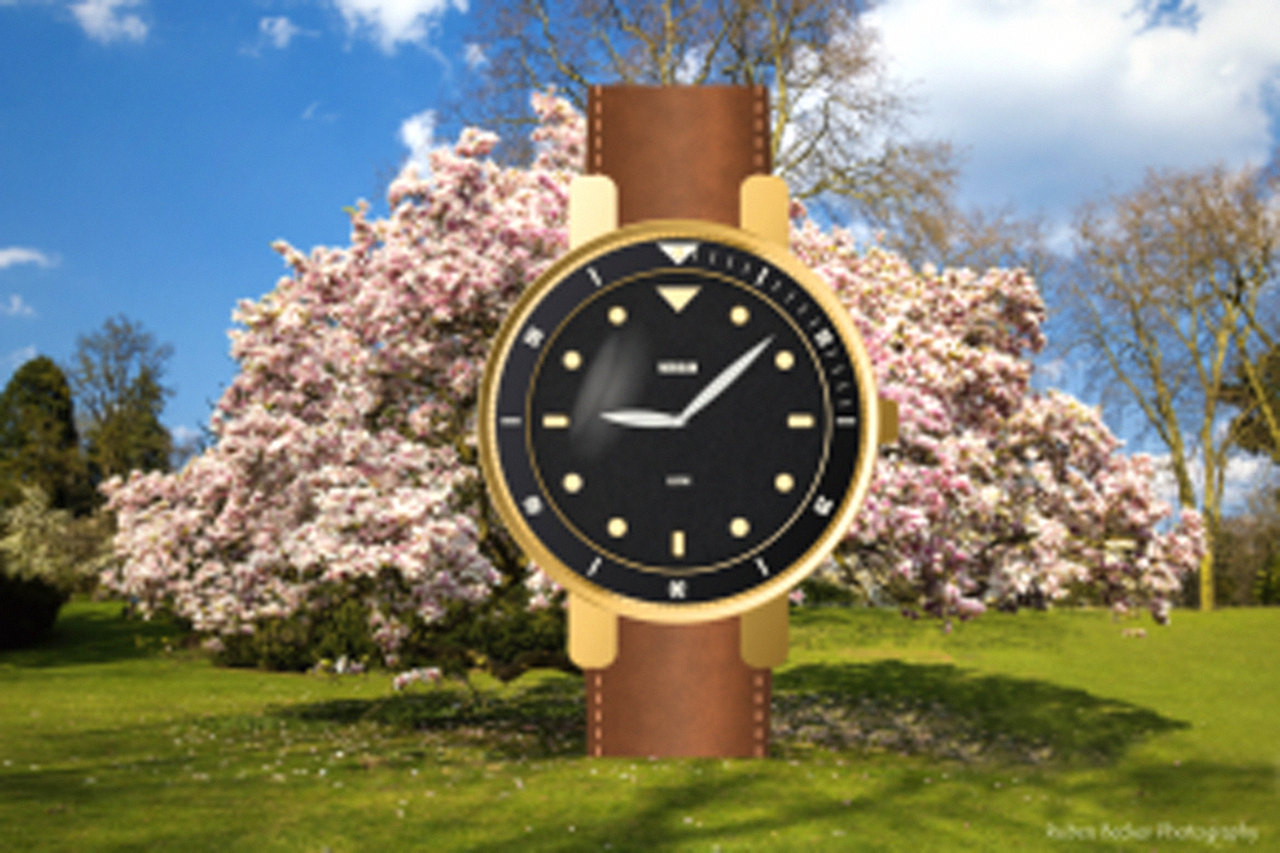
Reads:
{"hour": 9, "minute": 8}
